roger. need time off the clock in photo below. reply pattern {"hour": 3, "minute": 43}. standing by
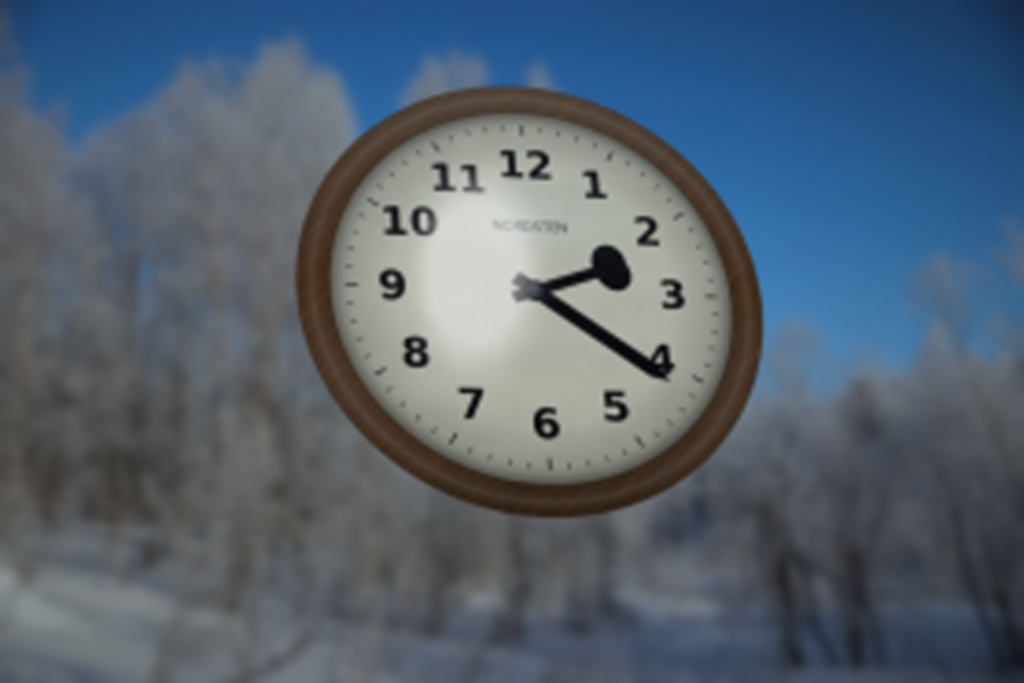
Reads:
{"hour": 2, "minute": 21}
